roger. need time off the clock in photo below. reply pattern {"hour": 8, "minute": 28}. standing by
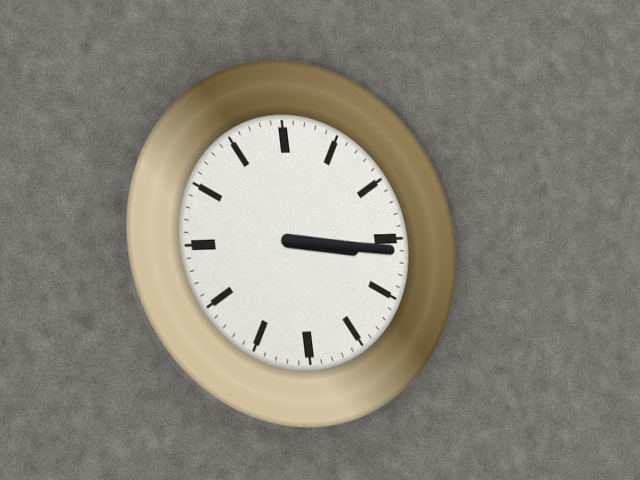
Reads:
{"hour": 3, "minute": 16}
